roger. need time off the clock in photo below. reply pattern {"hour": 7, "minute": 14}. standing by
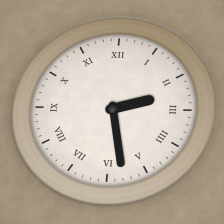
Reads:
{"hour": 2, "minute": 28}
